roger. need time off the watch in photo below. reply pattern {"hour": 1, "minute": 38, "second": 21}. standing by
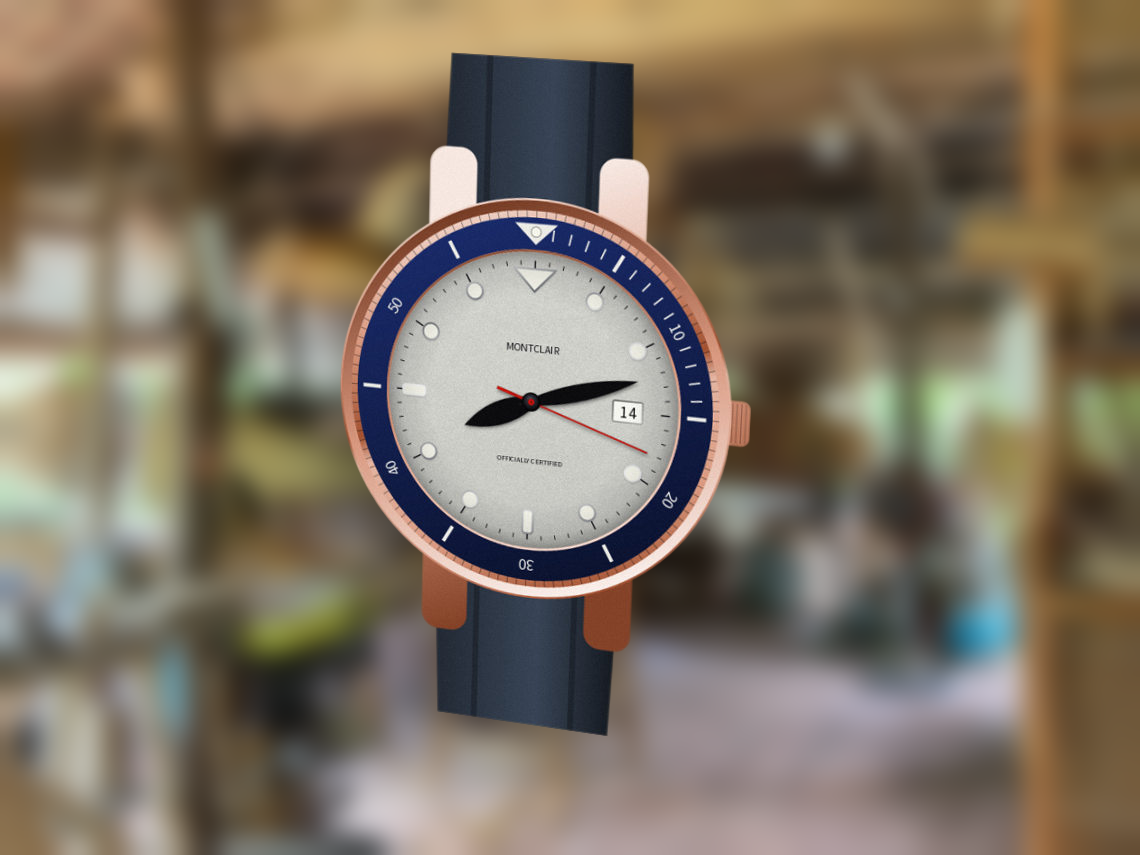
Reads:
{"hour": 8, "minute": 12, "second": 18}
